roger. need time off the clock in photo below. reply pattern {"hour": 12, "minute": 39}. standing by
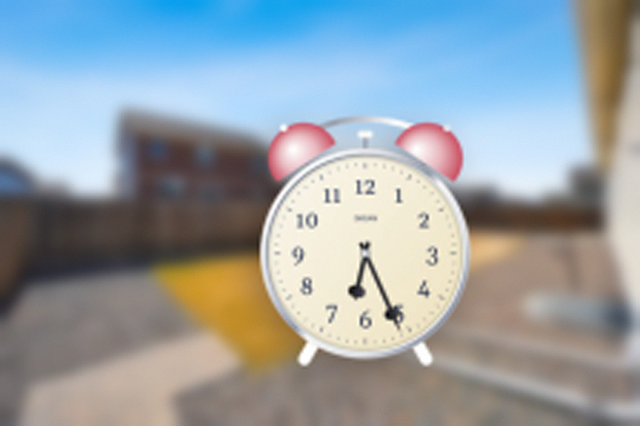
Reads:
{"hour": 6, "minute": 26}
